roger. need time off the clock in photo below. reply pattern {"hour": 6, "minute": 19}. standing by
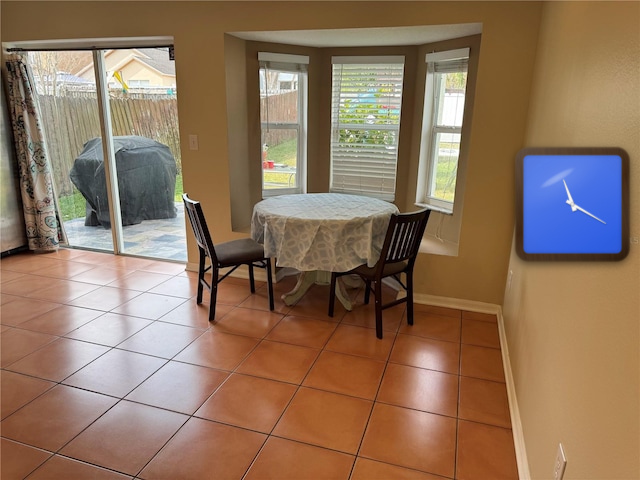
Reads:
{"hour": 11, "minute": 20}
